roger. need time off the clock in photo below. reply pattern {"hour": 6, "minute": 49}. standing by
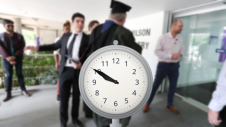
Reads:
{"hour": 9, "minute": 50}
